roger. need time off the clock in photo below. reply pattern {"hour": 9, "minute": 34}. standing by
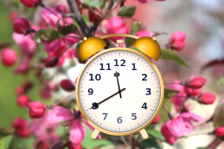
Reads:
{"hour": 11, "minute": 40}
